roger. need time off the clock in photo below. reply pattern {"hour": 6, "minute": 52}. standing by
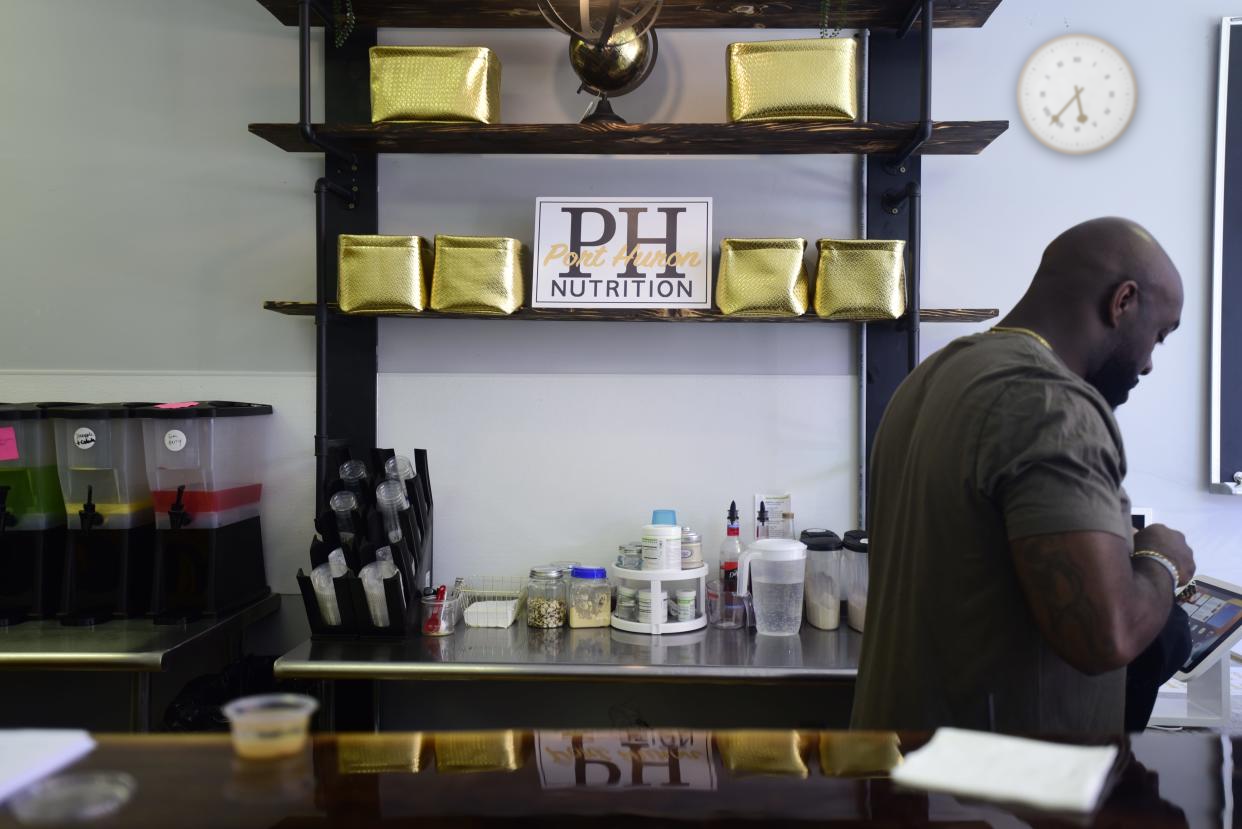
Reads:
{"hour": 5, "minute": 37}
